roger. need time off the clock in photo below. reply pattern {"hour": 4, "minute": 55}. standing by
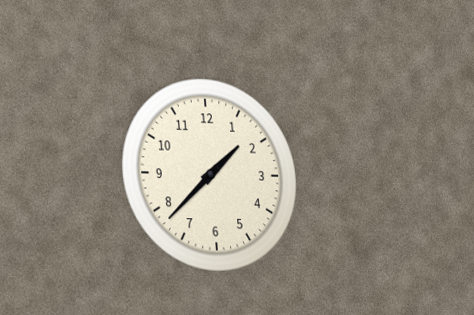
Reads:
{"hour": 1, "minute": 38}
